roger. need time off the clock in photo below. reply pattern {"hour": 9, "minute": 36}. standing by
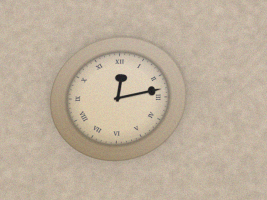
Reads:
{"hour": 12, "minute": 13}
